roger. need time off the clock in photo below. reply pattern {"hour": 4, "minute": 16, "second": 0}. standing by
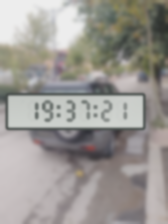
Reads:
{"hour": 19, "minute": 37, "second": 21}
